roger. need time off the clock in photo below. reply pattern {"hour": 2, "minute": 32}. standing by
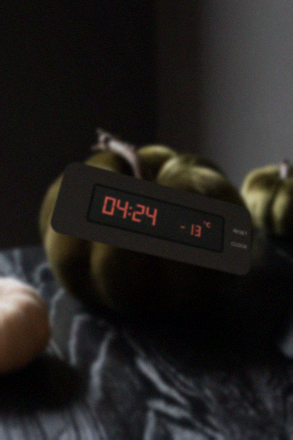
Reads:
{"hour": 4, "minute": 24}
